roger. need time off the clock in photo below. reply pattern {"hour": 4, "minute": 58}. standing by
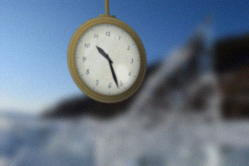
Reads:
{"hour": 10, "minute": 27}
